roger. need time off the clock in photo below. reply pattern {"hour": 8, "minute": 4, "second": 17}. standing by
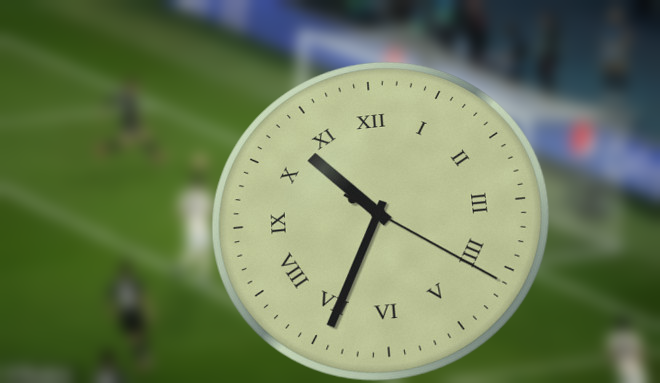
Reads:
{"hour": 10, "minute": 34, "second": 21}
